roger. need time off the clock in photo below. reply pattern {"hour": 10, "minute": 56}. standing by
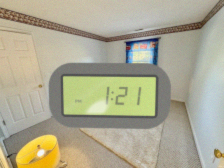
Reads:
{"hour": 1, "minute": 21}
